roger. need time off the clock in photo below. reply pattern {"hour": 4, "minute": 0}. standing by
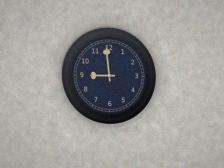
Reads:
{"hour": 8, "minute": 59}
